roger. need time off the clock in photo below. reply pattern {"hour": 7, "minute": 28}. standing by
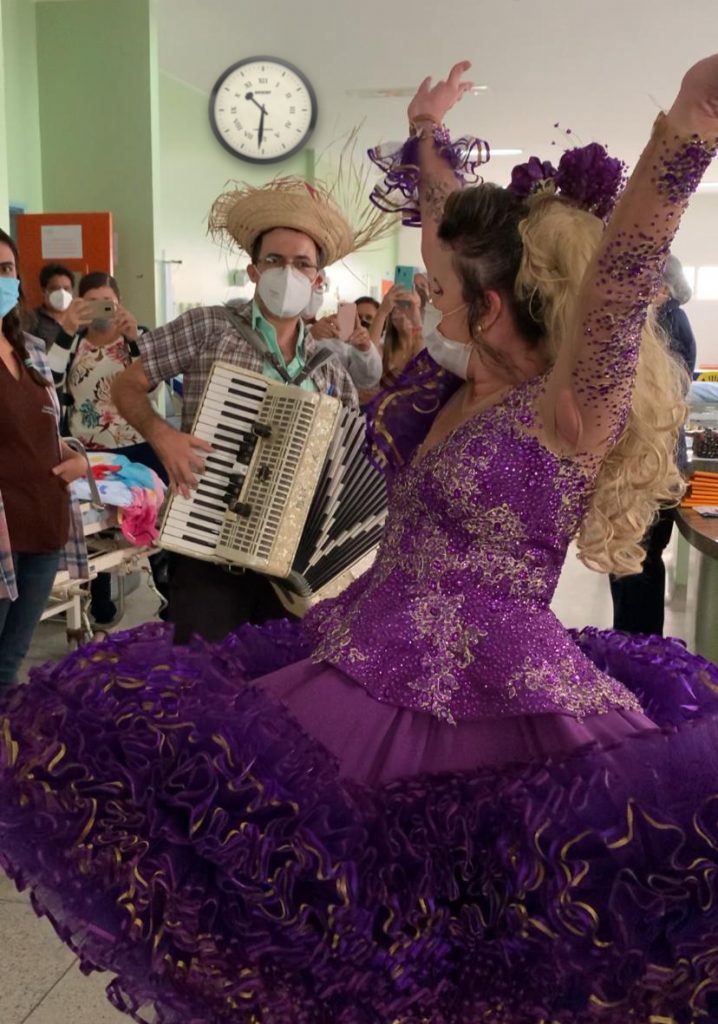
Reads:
{"hour": 10, "minute": 31}
